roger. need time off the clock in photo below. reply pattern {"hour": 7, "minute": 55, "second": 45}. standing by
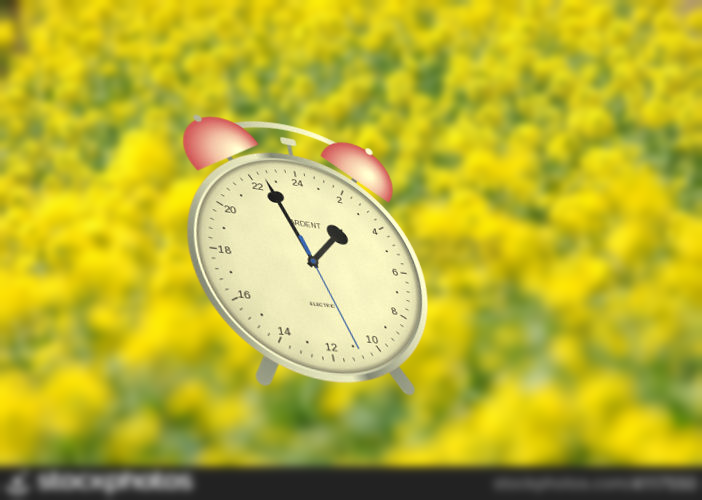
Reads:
{"hour": 2, "minute": 56, "second": 27}
